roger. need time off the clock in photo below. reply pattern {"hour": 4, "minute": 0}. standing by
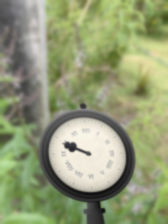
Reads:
{"hour": 9, "minute": 49}
